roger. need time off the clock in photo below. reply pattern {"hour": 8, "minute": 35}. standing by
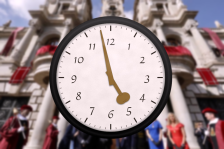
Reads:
{"hour": 4, "minute": 58}
